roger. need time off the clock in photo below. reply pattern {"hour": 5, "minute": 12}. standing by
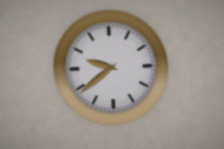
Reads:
{"hour": 9, "minute": 39}
